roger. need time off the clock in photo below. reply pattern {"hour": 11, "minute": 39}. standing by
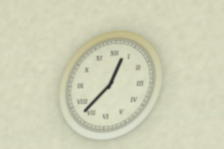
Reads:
{"hour": 12, "minute": 37}
